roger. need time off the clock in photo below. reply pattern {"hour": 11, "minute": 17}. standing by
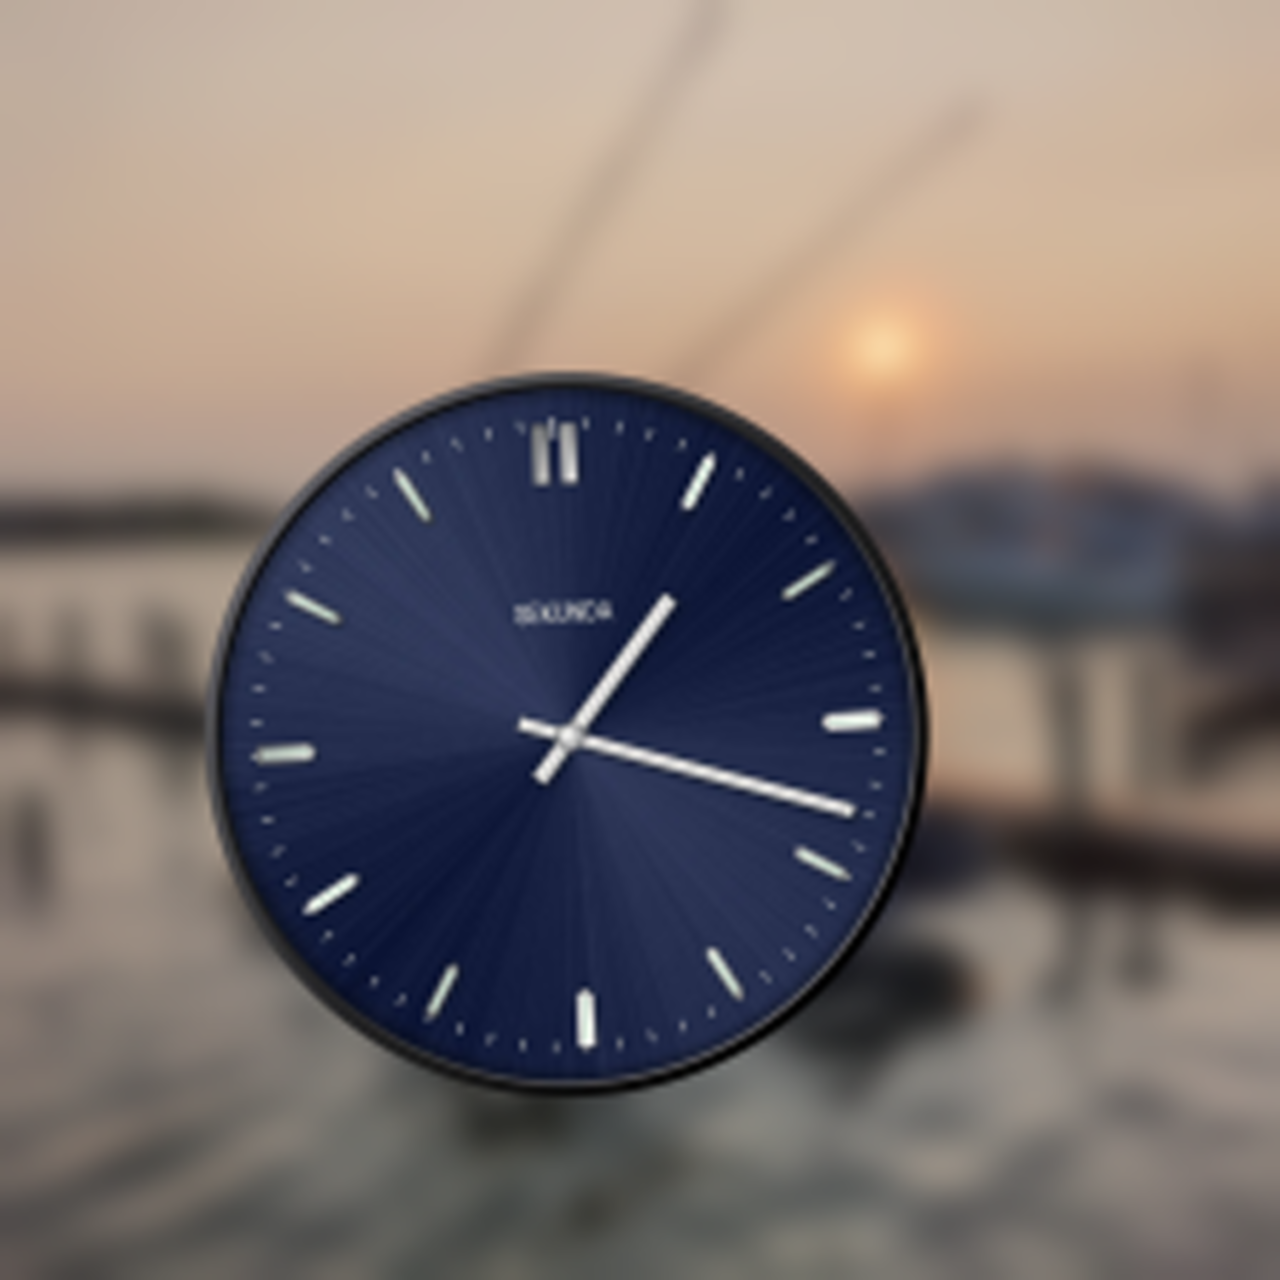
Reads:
{"hour": 1, "minute": 18}
